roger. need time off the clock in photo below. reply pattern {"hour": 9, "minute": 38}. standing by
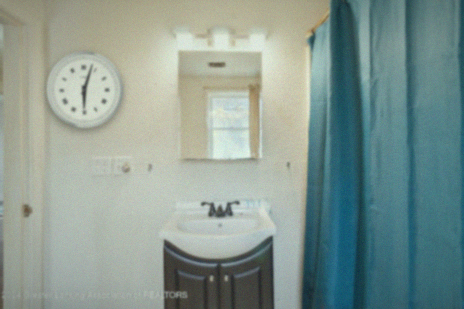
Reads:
{"hour": 6, "minute": 3}
